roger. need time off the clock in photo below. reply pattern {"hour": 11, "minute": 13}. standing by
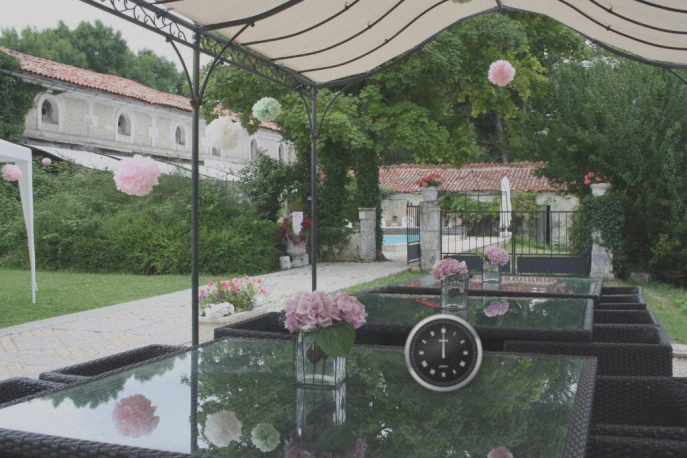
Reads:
{"hour": 12, "minute": 0}
